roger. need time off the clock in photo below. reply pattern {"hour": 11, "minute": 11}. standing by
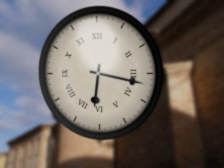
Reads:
{"hour": 6, "minute": 17}
